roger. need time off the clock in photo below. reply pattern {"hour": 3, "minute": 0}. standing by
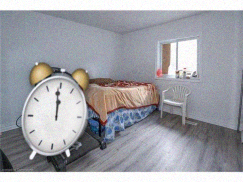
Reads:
{"hour": 11, "minute": 59}
